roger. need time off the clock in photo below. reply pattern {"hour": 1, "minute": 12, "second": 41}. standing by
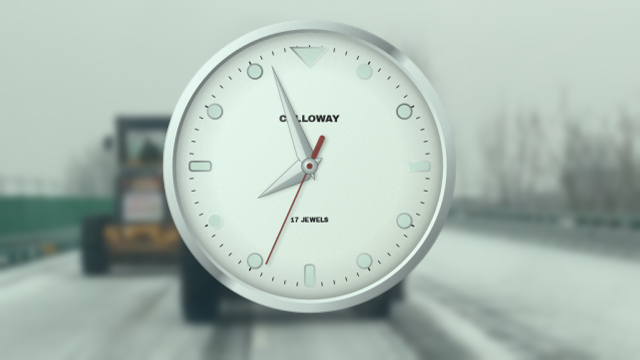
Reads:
{"hour": 7, "minute": 56, "second": 34}
